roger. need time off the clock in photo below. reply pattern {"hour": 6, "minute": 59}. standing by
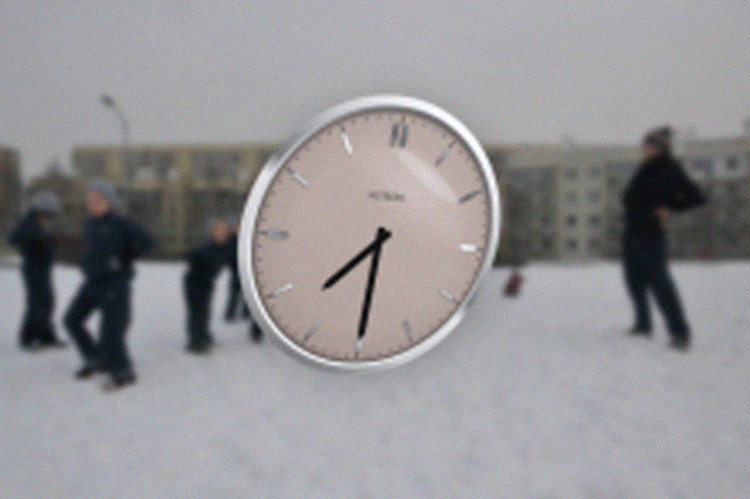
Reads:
{"hour": 7, "minute": 30}
